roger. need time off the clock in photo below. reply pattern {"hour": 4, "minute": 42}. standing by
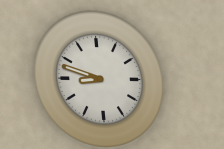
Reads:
{"hour": 8, "minute": 48}
